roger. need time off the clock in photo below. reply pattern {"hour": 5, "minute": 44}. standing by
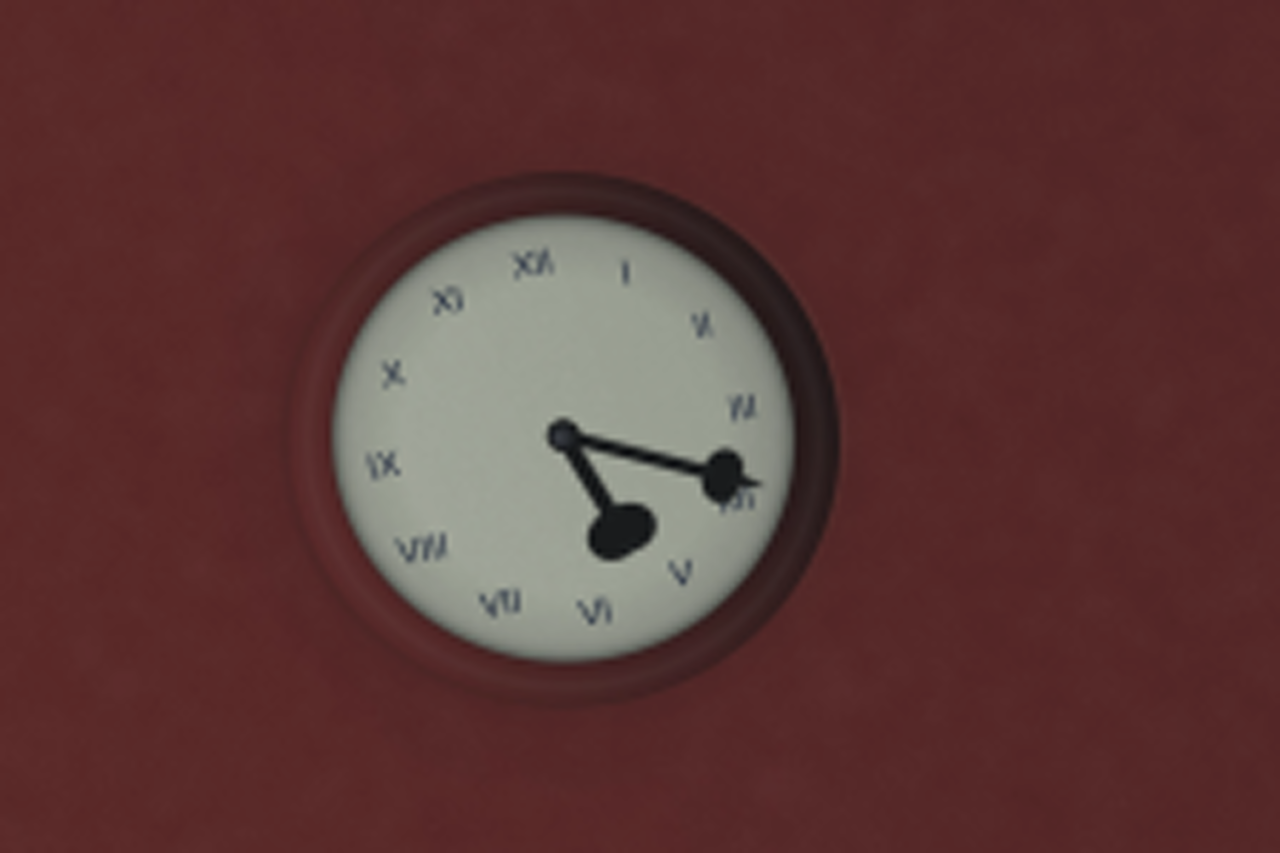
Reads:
{"hour": 5, "minute": 19}
